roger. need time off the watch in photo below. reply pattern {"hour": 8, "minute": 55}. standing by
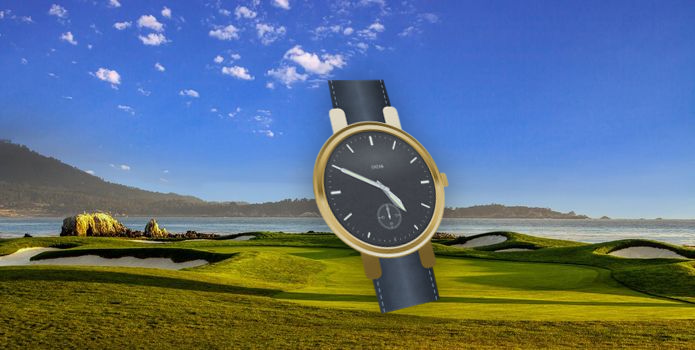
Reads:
{"hour": 4, "minute": 50}
